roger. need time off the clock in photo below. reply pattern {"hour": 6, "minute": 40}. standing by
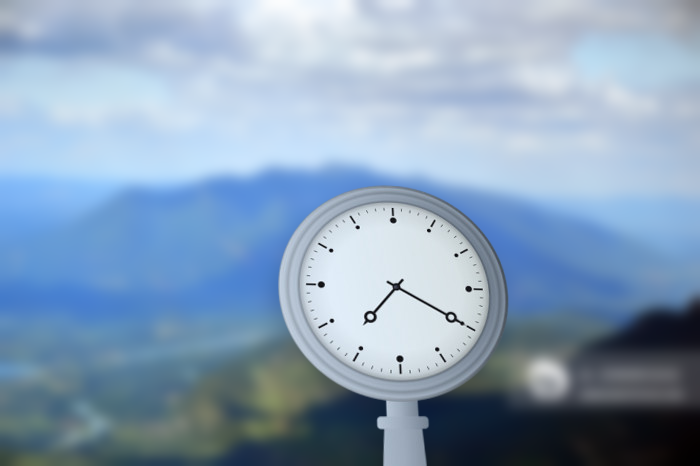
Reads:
{"hour": 7, "minute": 20}
